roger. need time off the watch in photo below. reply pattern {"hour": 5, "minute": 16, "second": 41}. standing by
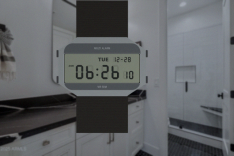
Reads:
{"hour": 6, "minute": 26, "second": 10}
